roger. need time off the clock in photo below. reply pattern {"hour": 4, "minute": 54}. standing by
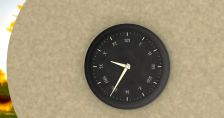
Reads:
{"hour": 9, "minute": 35}
